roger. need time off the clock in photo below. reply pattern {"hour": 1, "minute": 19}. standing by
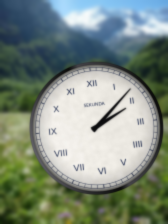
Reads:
{"hour": 2, "minute": 8}
